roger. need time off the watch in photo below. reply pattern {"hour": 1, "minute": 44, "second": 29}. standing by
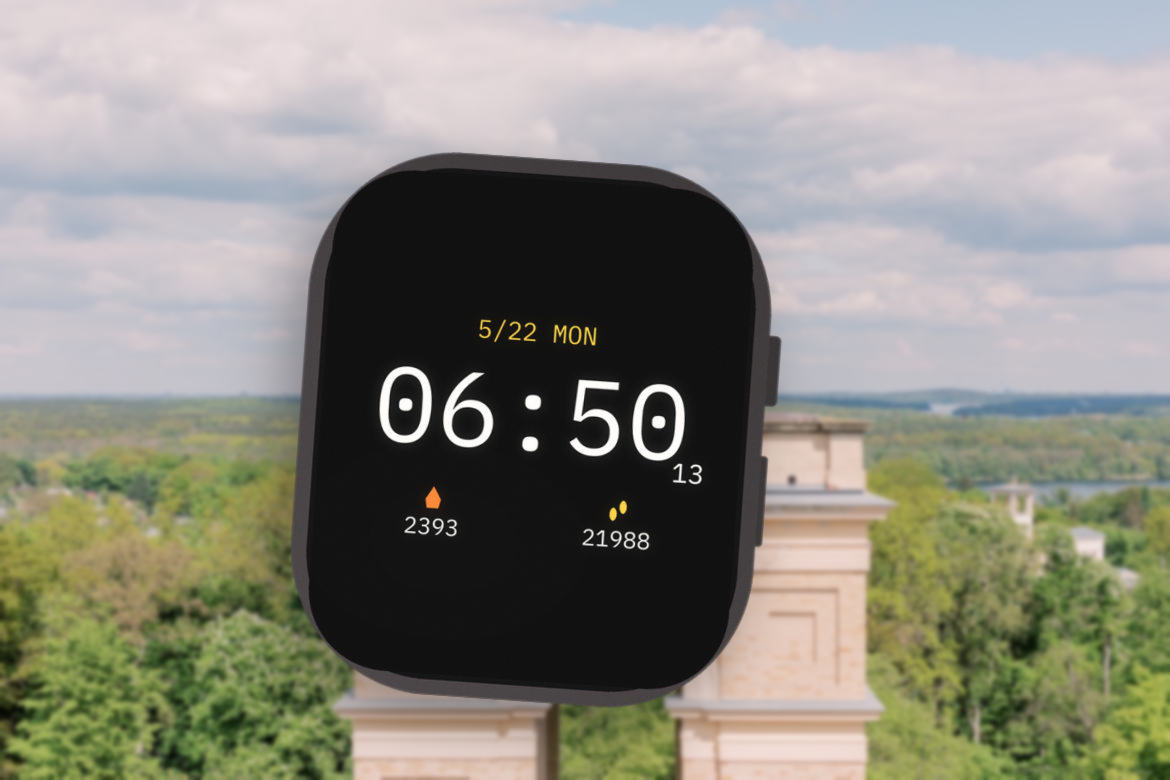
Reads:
{"hour": 6, "minute": 50, "second": 13}
